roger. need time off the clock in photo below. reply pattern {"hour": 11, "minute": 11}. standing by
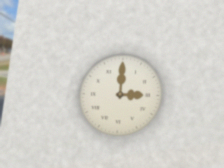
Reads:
{"hour": 3, "minute": 0}
